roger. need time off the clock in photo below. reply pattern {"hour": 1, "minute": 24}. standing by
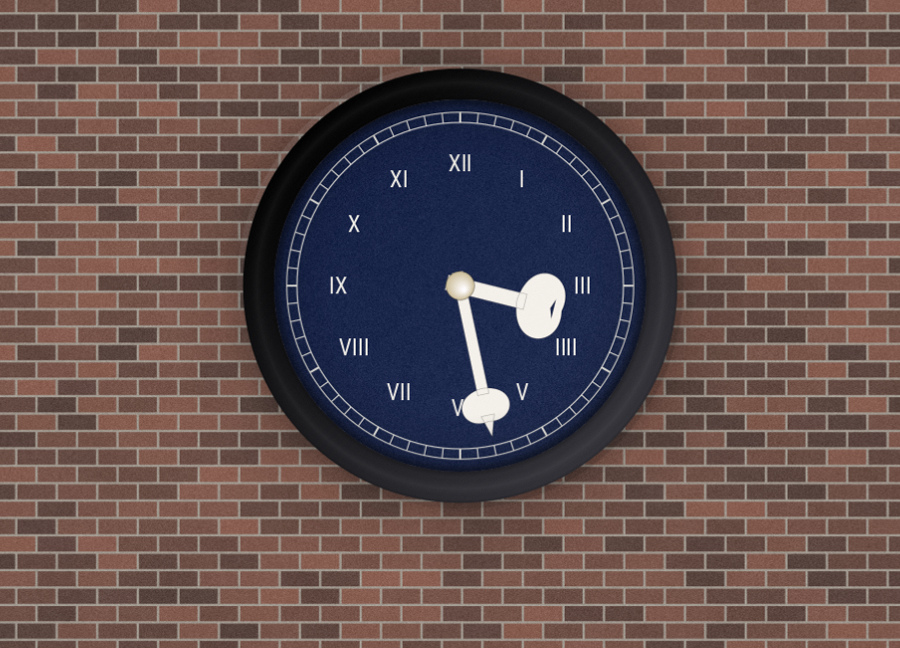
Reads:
{"hour": 3, "minute": 28}
